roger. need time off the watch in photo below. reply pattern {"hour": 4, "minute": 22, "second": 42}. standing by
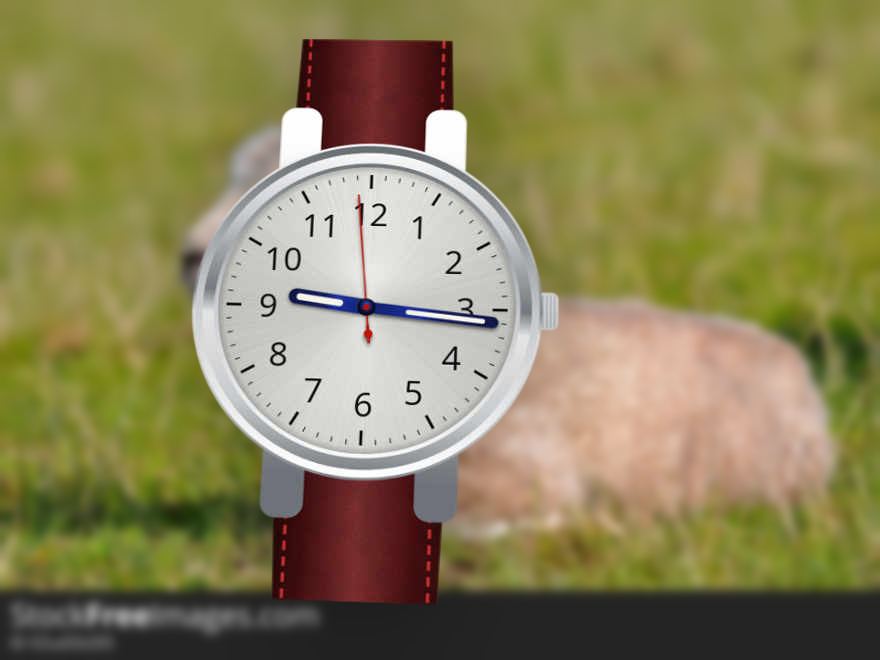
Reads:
{"hour": 9, "minute": 15, "second": 59}
